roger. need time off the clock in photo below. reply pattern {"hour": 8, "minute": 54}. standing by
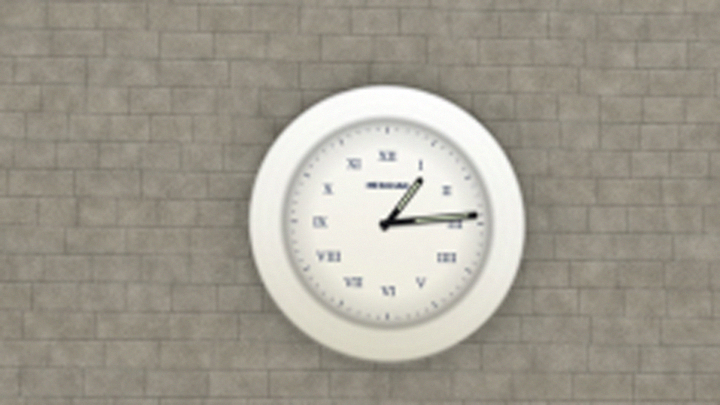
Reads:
{"hour": 1, "minute": 14}
